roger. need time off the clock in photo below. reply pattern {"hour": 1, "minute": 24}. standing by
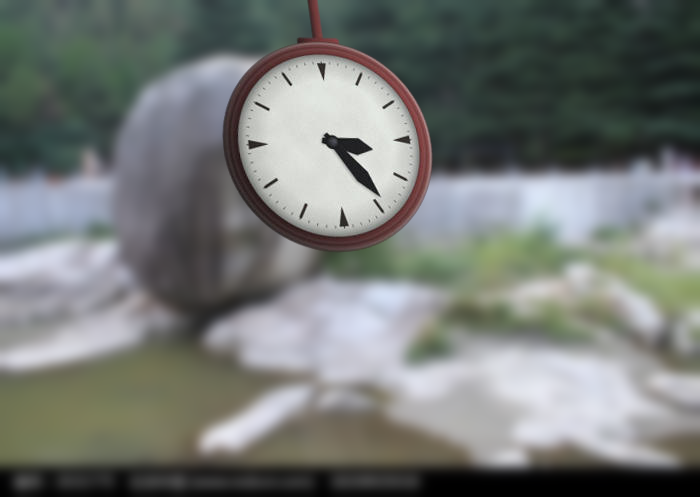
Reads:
{"hour": 3, "minute": 24}
